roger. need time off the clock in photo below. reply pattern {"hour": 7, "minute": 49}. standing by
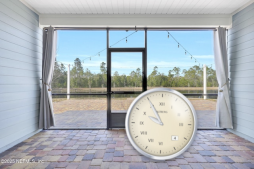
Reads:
{"hour": 9, "minute": 55}
